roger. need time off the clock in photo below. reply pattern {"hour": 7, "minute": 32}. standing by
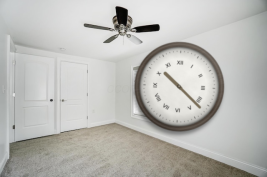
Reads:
{"hour": 10, "minute": 22}
